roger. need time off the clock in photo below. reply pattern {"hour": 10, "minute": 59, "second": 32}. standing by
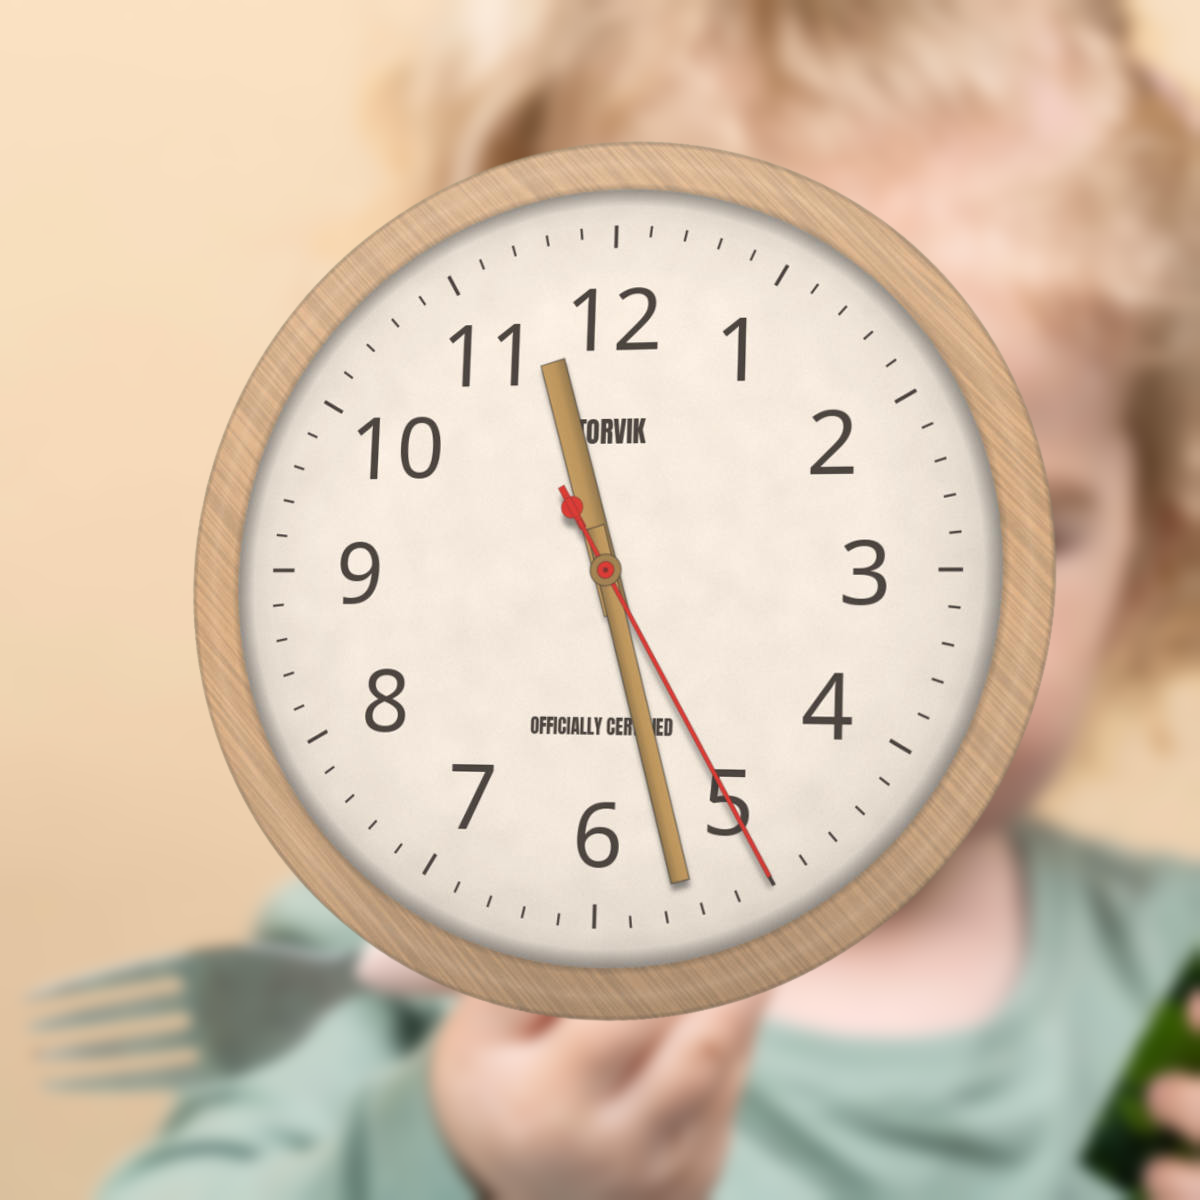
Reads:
{"hour": 11, "minute": 27, "second": 25}
